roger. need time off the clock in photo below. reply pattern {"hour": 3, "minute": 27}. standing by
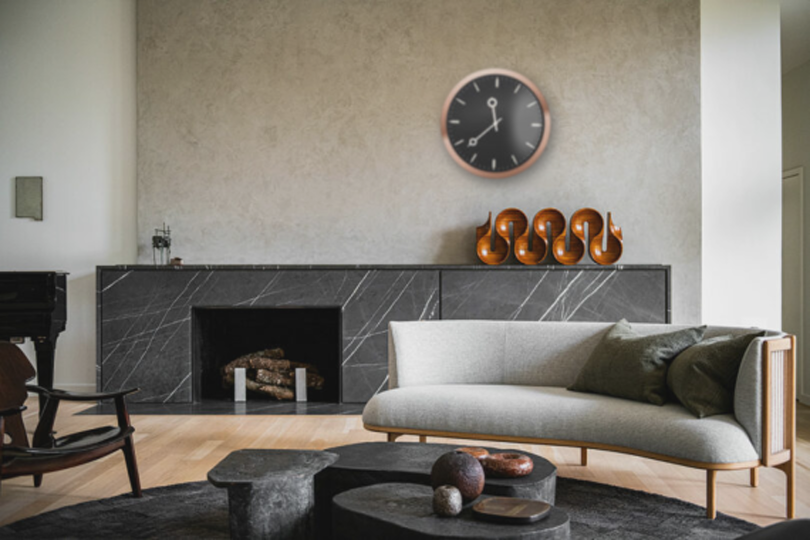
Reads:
{"hour": 11, "minute": 38}
